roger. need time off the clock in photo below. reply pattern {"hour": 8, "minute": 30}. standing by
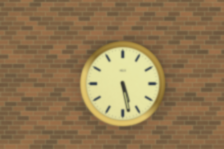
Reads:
{"hour": 5, "minute": 28}
